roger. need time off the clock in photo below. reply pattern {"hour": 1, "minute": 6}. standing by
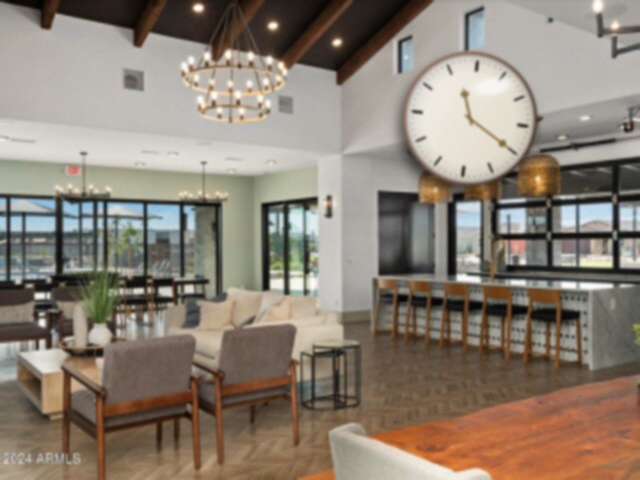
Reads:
{"hour": 11, "minute": 20}
